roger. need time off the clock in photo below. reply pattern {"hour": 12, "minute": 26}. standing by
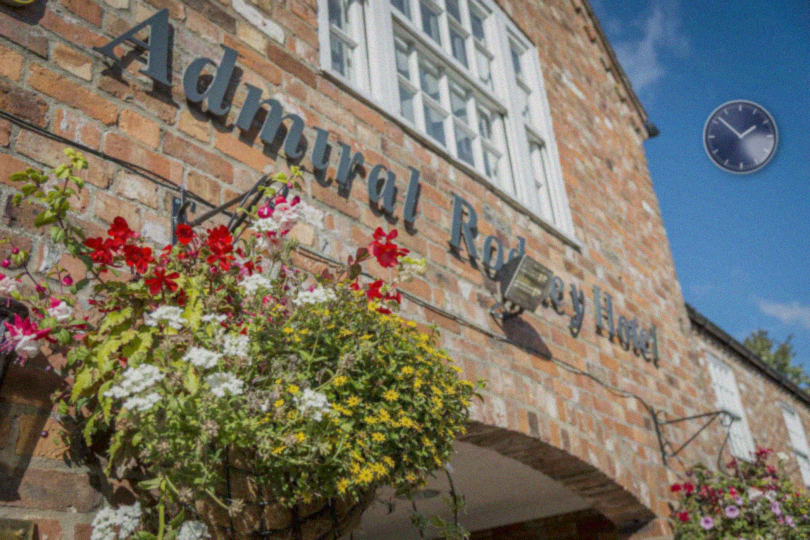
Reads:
{"hour": 1, "minute": 52}
